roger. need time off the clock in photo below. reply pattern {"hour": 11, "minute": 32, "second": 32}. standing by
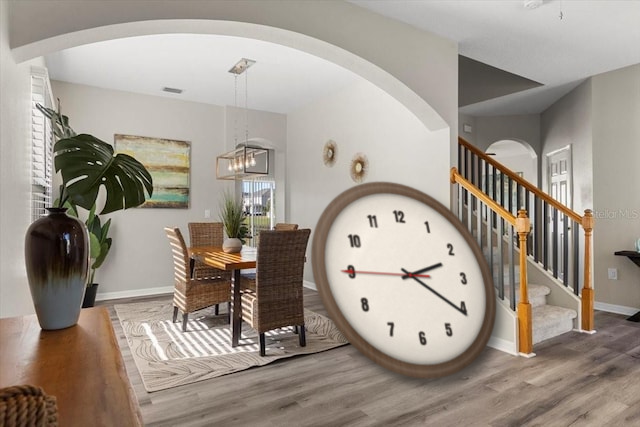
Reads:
{"hour": 2, "minute": 20, "second": 45}
